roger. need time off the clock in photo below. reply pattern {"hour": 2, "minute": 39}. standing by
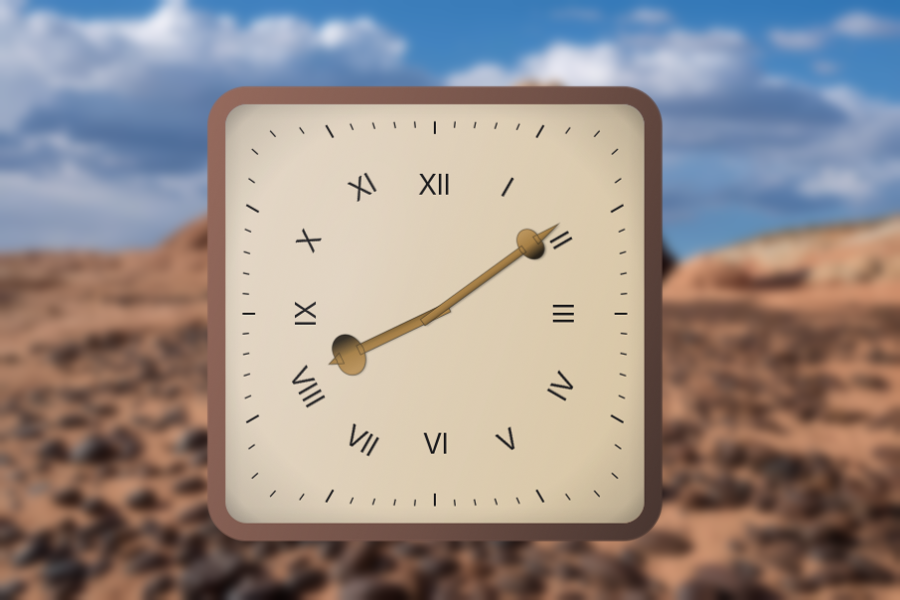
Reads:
{"hour": 8, "minute": 9}
